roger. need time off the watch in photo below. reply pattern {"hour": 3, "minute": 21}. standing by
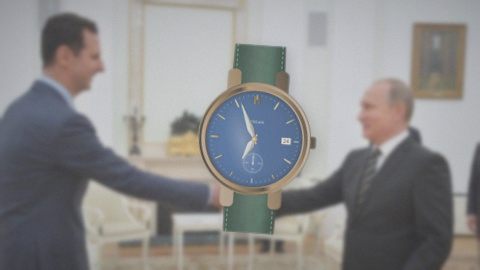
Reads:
{"hour": 6, "minute": 56}
